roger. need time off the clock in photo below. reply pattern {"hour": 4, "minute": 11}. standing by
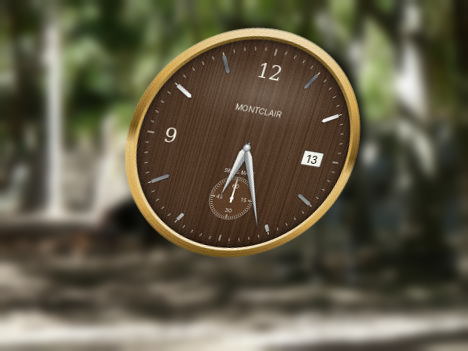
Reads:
{"hour": 6, "minute": 26}
